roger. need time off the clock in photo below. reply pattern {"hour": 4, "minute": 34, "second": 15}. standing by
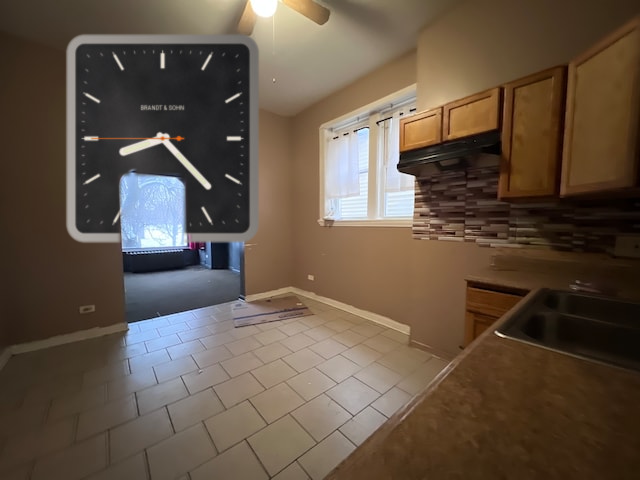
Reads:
{"hour": 8, "minute": 22, "second": 45}
